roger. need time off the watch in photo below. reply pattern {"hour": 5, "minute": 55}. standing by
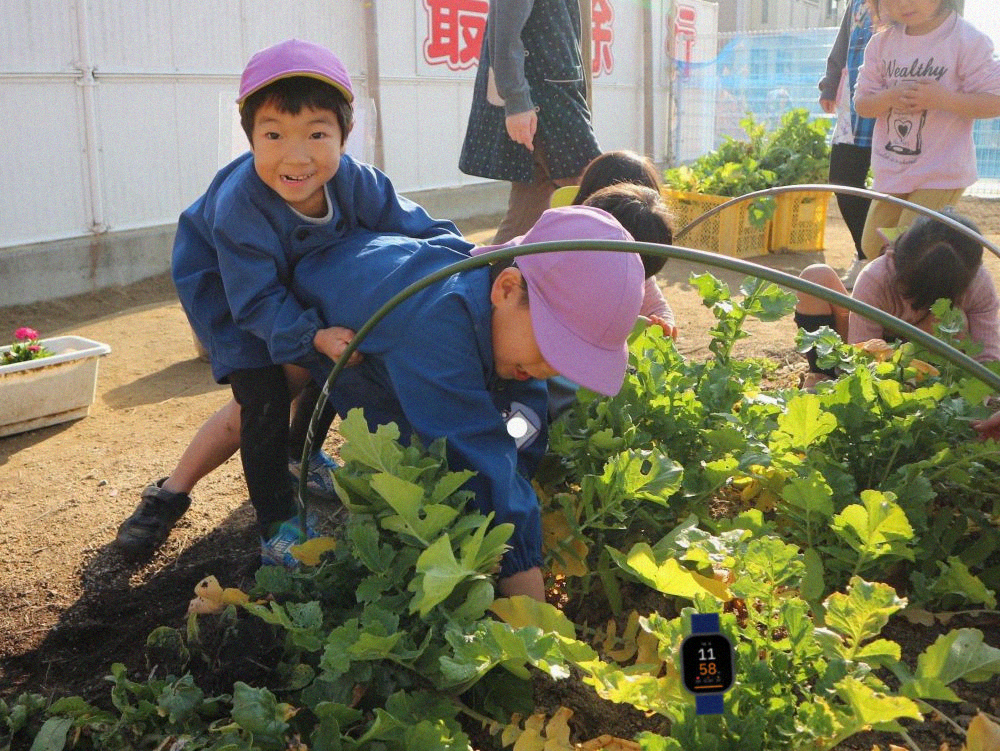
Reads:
{"hour": 11, "minute": 58}
